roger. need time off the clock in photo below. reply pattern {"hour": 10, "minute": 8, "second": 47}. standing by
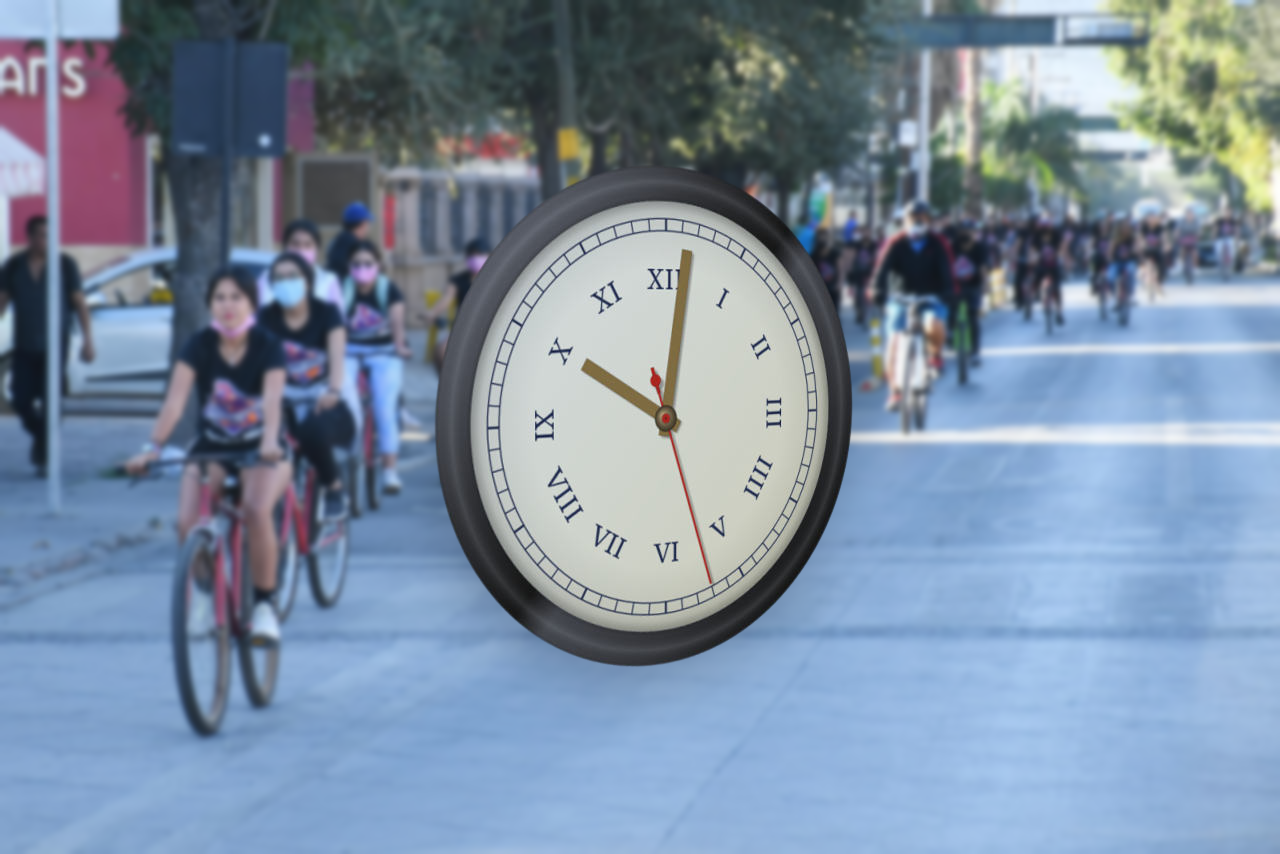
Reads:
{"hour": 10, "minute": 1, "second": 27}
